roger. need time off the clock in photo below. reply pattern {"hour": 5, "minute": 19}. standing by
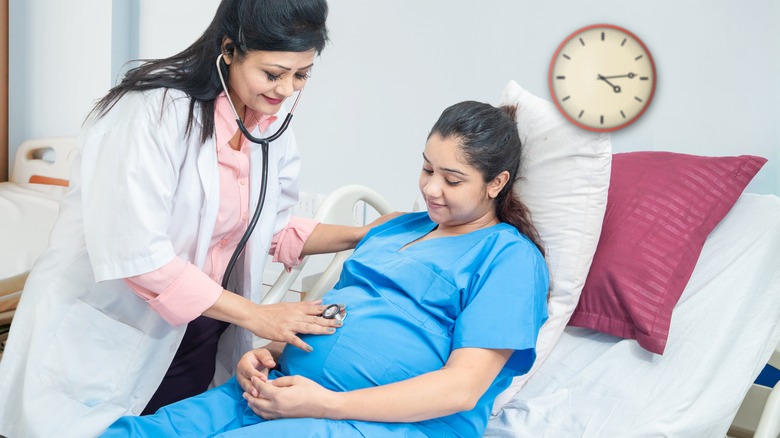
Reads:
{"hour": 4, "minute": 14}
